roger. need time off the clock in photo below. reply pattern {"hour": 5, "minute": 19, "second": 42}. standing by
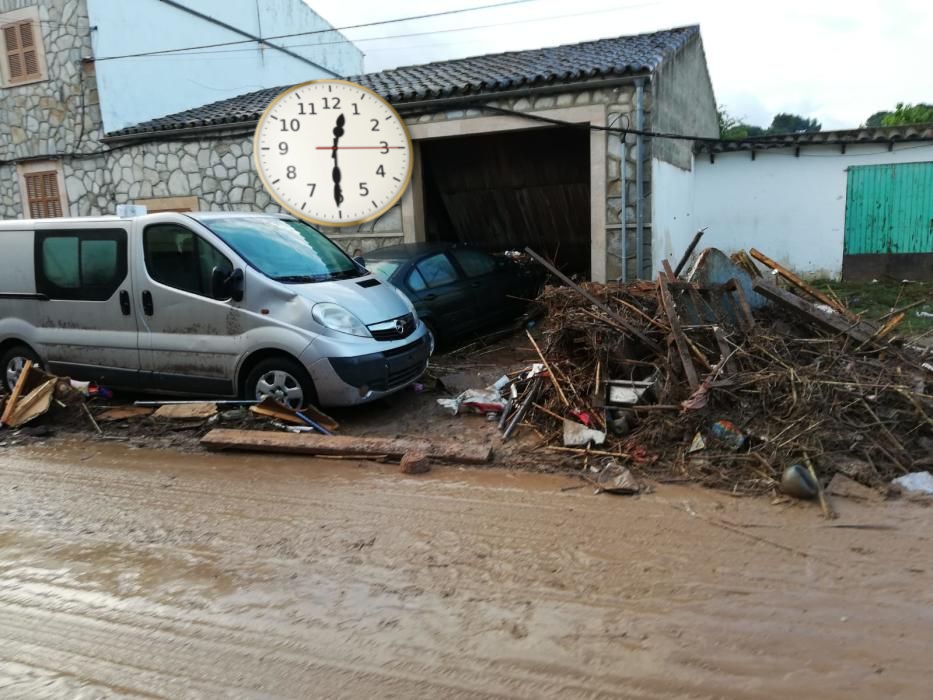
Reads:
{"hour": 12, "minute": 30, "second": 15}
